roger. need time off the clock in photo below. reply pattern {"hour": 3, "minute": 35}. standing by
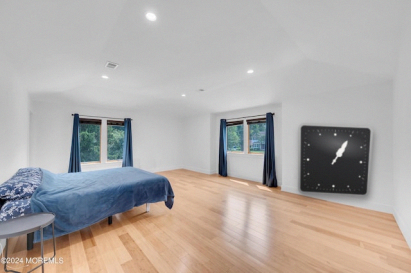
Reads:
{"hour": 1, "minute": 5}
